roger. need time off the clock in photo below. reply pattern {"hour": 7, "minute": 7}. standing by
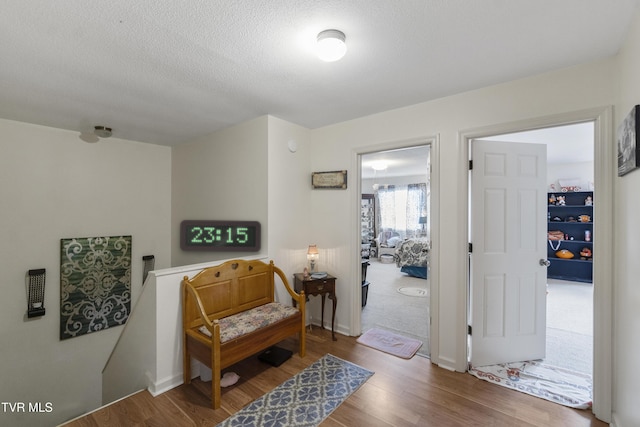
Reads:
{"hour": 23, "minute": 15}
